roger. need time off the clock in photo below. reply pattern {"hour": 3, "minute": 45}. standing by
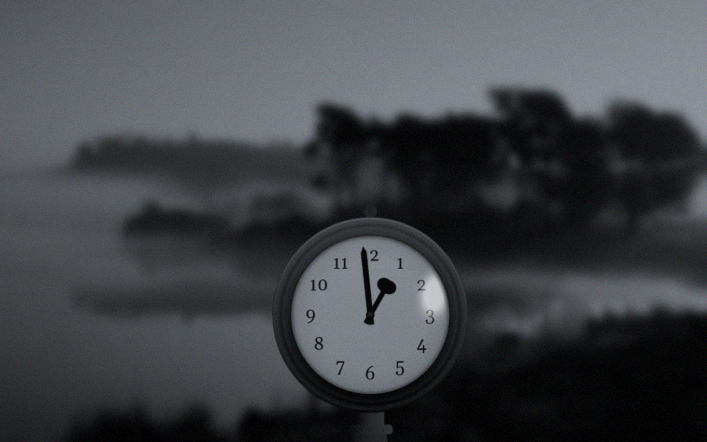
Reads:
{"hour": 12, "minute": 59}
